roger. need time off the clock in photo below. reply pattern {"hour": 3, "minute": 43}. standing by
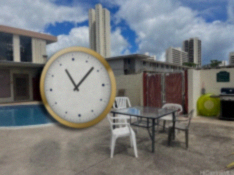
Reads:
{"hour": 11, "minute": 8}
